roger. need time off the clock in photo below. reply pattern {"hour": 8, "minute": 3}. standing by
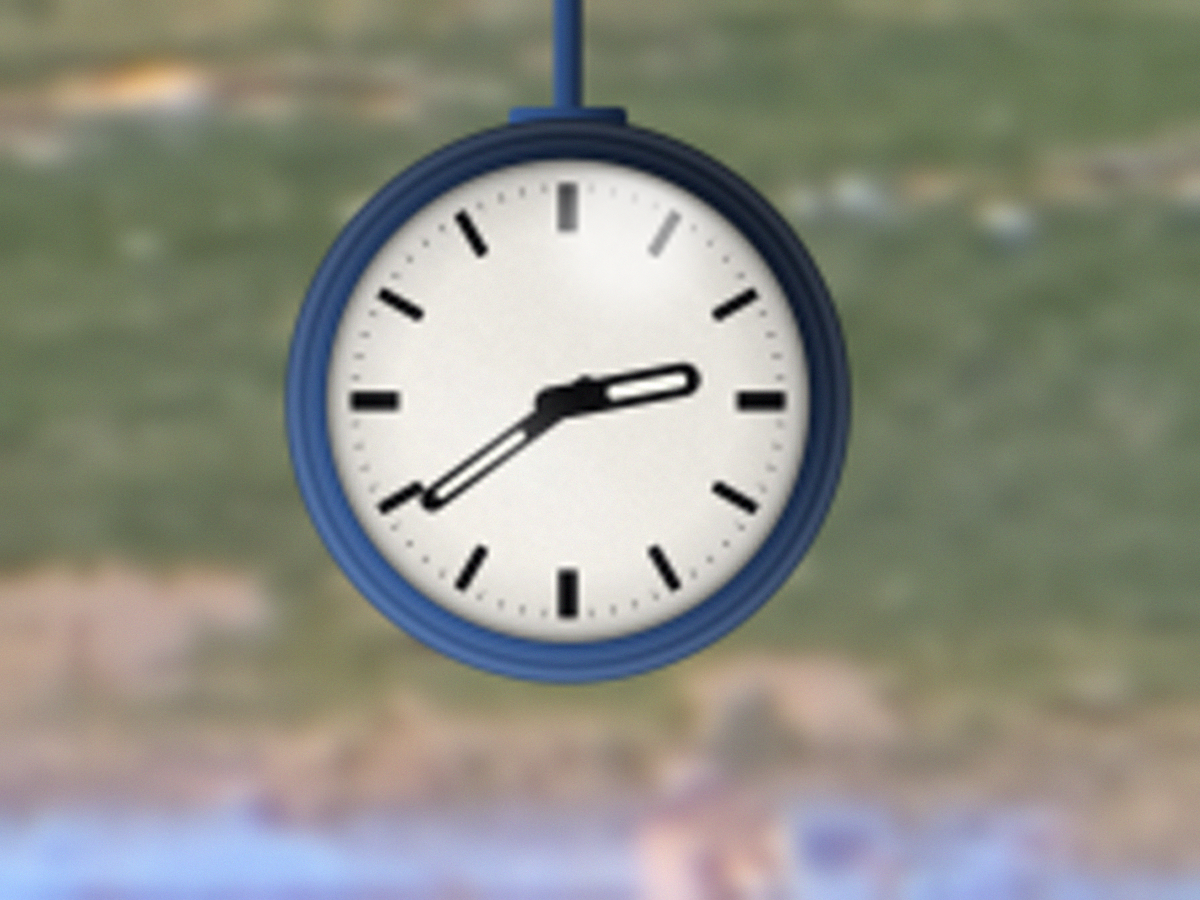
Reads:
{"hour": 2, "minute": 39}
